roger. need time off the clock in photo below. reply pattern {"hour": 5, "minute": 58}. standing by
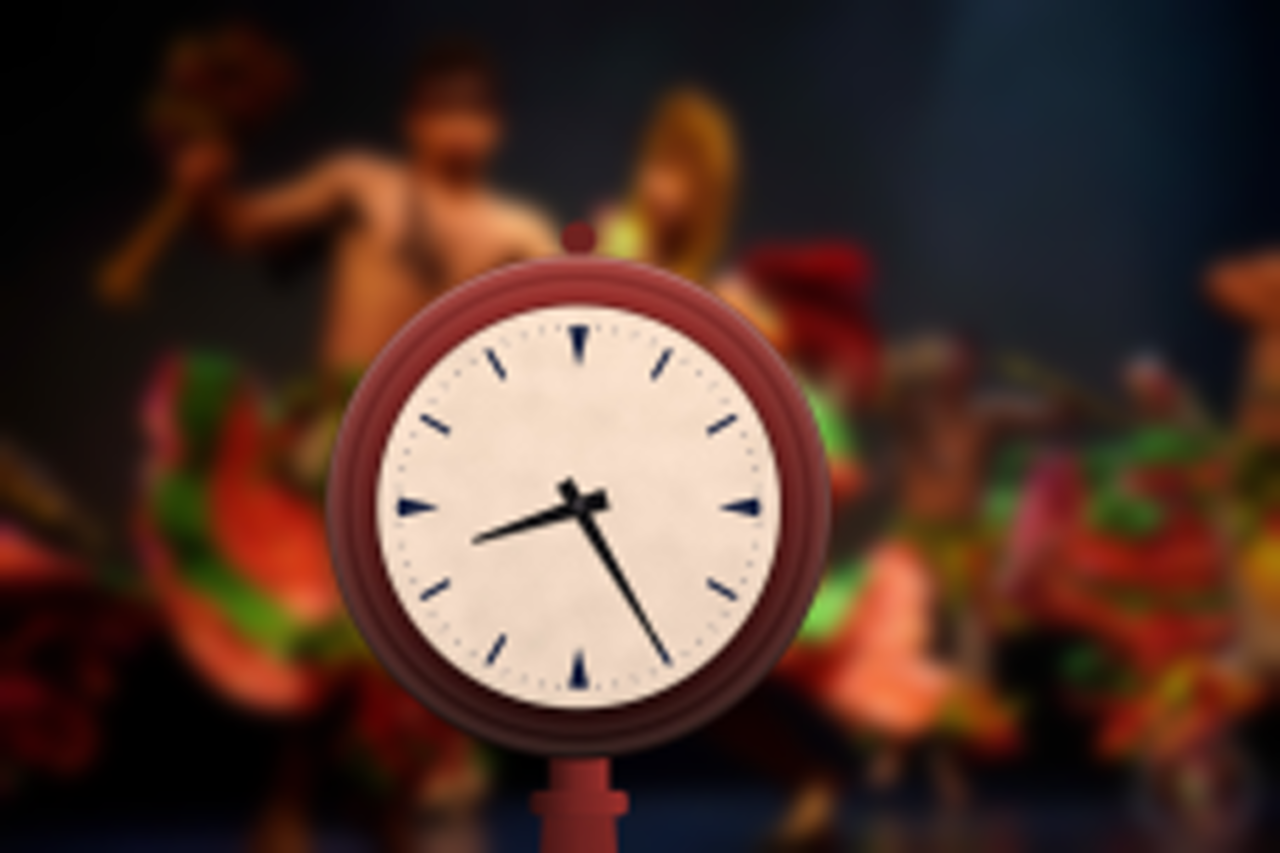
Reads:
{"hour": 8, "minute": 25}
